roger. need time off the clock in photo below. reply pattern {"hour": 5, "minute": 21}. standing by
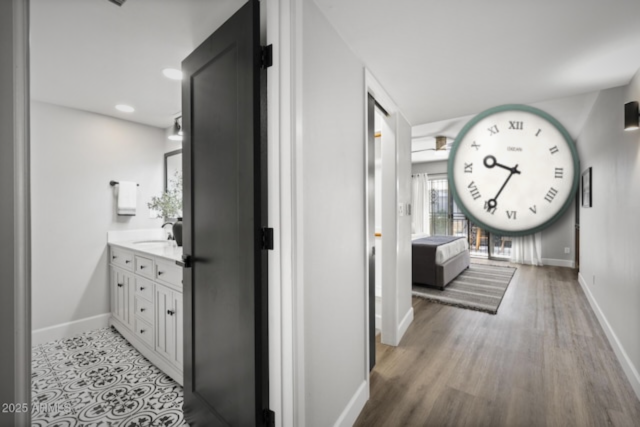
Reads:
{"hour": 9, "minute": 35}
